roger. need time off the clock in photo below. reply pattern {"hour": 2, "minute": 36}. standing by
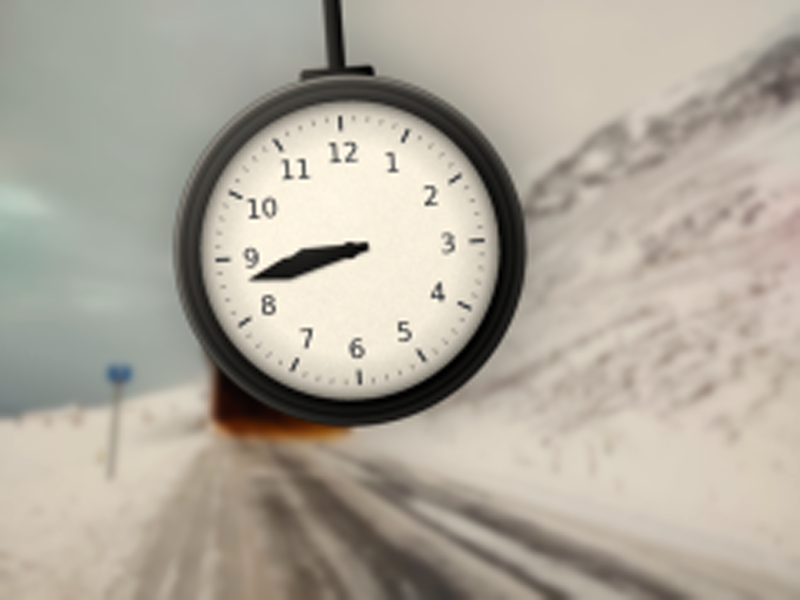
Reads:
{"hour": 8, "minute": 43}
